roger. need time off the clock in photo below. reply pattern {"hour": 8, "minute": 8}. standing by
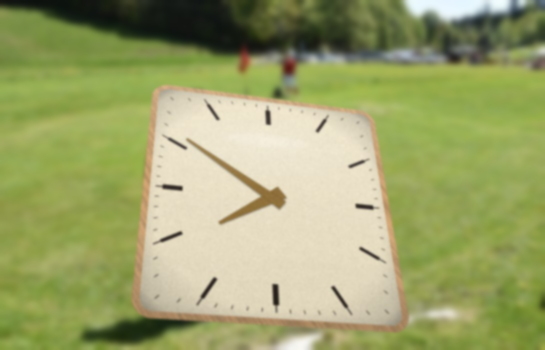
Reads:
{"hour": 7, "minute": 51}
